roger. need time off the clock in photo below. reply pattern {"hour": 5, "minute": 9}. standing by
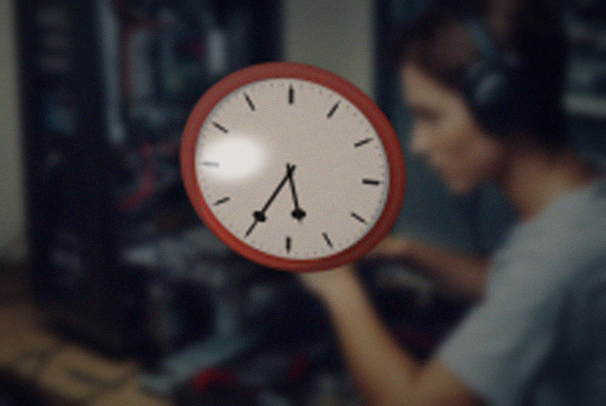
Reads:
{"hour": 5, "minute": 35}
